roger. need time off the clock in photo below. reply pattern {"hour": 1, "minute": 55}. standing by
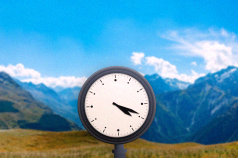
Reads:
{"hour": 4, "minute": 19}
